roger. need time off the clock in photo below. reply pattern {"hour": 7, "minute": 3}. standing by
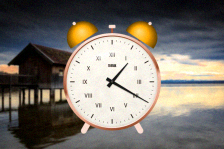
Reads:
{"hour": 1, "minute": 20}
